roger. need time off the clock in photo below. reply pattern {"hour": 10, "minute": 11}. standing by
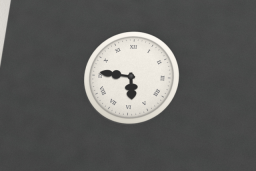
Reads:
{"hour": 5, "minute": 46}
